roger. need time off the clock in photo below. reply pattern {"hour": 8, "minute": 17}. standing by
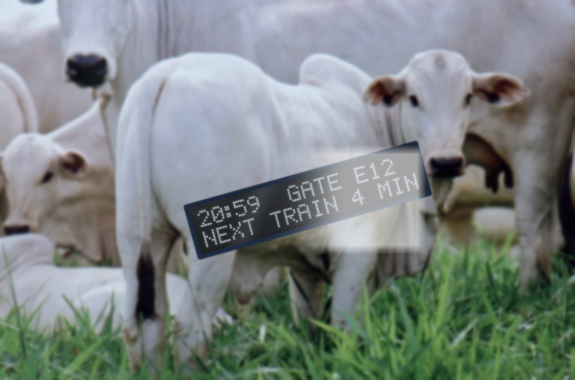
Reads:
{"hour": 20, "minute": 59}
